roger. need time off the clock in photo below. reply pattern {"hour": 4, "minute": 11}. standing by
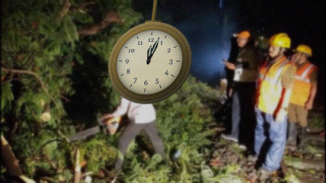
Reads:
{"hour": 12, "minute": 3}
